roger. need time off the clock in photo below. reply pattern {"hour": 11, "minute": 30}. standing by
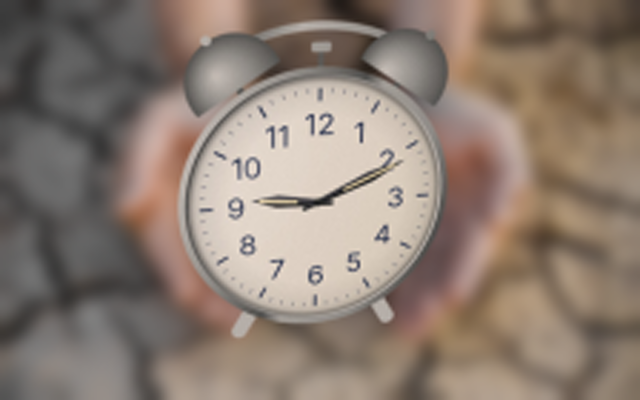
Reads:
{"hour": 9, "minute": 11}
